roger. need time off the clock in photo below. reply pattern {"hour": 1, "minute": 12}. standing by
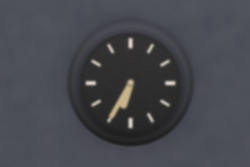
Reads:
{"hour": 6, "minute": 35}
